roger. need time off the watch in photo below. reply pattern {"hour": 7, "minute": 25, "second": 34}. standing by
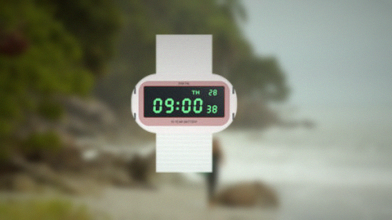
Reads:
{"hour": 9, "minute": 0, "second": 38}
